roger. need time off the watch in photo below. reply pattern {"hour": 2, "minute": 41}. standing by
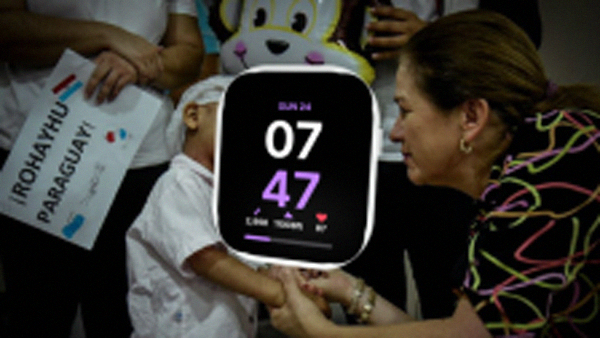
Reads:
{"hour": 7, "minute": 47}
